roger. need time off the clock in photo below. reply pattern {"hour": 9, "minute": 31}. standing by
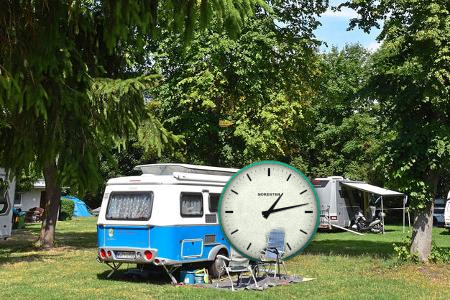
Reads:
{"hour": 1, "minute": 13}
